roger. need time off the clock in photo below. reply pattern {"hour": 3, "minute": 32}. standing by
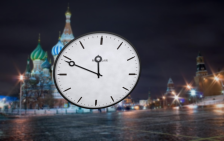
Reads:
{"hour": 11, "minute": 49}
